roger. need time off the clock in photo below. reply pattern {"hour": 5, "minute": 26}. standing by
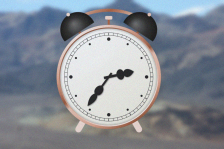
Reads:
{"hour": 2, "minute": 36}
